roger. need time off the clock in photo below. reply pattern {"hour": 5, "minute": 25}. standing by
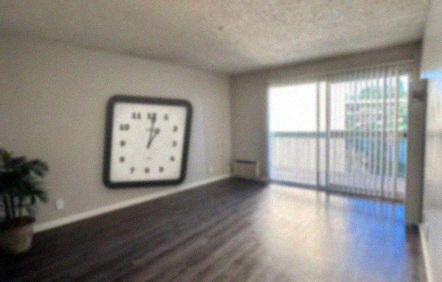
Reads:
{"hour": 1, "minute": 1}
